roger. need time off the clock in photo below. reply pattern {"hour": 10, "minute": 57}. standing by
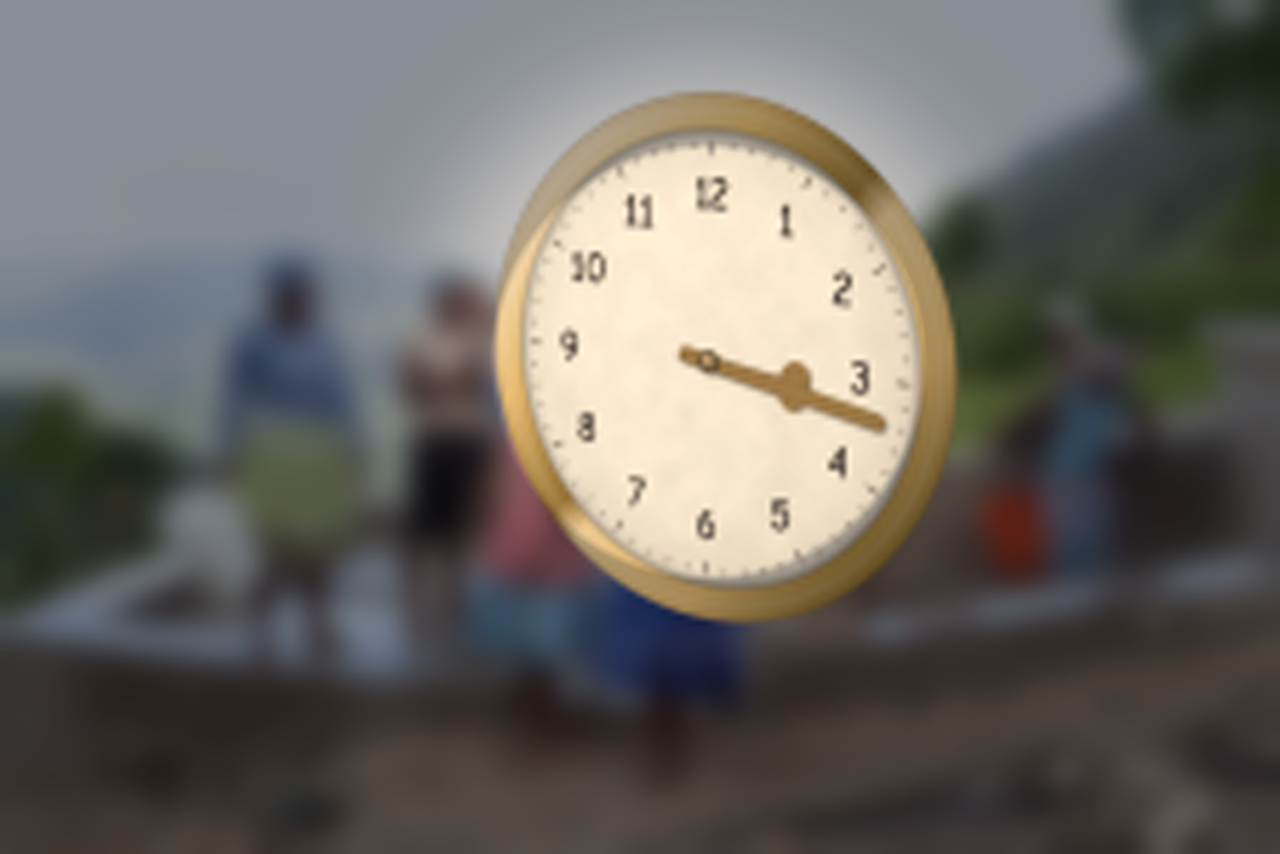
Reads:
{"hour": 3, "minute": 17}
